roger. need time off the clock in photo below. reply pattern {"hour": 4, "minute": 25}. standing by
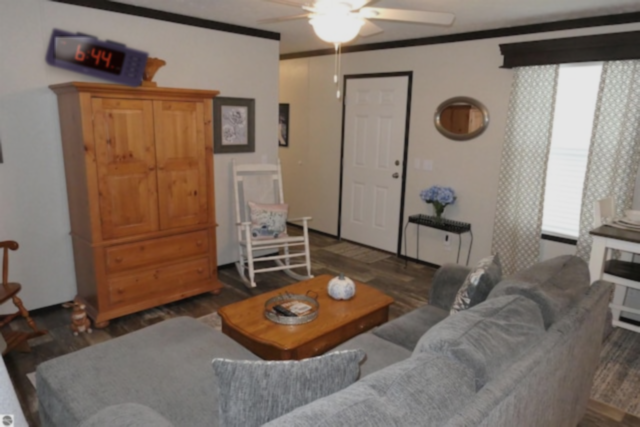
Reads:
{"hour": 6, "minute": 44}
